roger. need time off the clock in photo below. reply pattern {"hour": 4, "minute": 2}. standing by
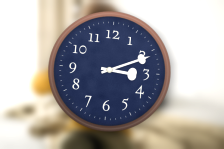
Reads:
{"hour": 3, "minute": 11}
